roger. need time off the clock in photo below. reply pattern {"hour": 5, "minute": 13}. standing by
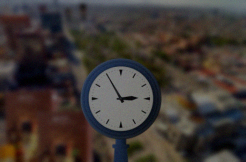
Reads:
{"hour": 2, "minute": 55}
